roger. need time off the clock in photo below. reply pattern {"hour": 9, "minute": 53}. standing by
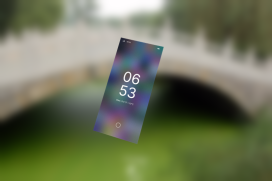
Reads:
{"hour": 6, "minute": 53}
